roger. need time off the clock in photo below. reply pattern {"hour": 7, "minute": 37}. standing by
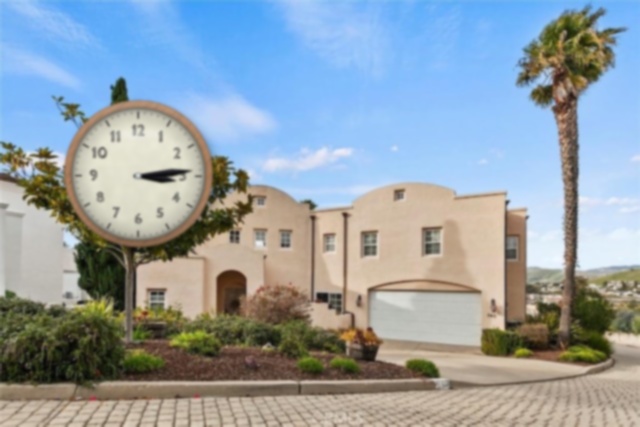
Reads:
{"hour": 3, "minute": 14}
